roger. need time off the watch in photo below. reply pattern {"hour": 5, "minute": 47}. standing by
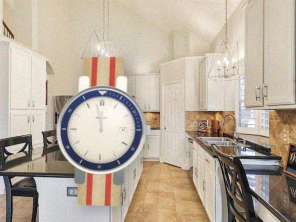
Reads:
{"hour": 11, "minute": 58}
